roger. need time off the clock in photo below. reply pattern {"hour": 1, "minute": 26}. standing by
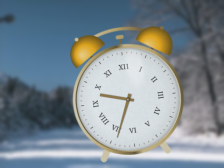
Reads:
{"hour": 9, "minute": 34}
